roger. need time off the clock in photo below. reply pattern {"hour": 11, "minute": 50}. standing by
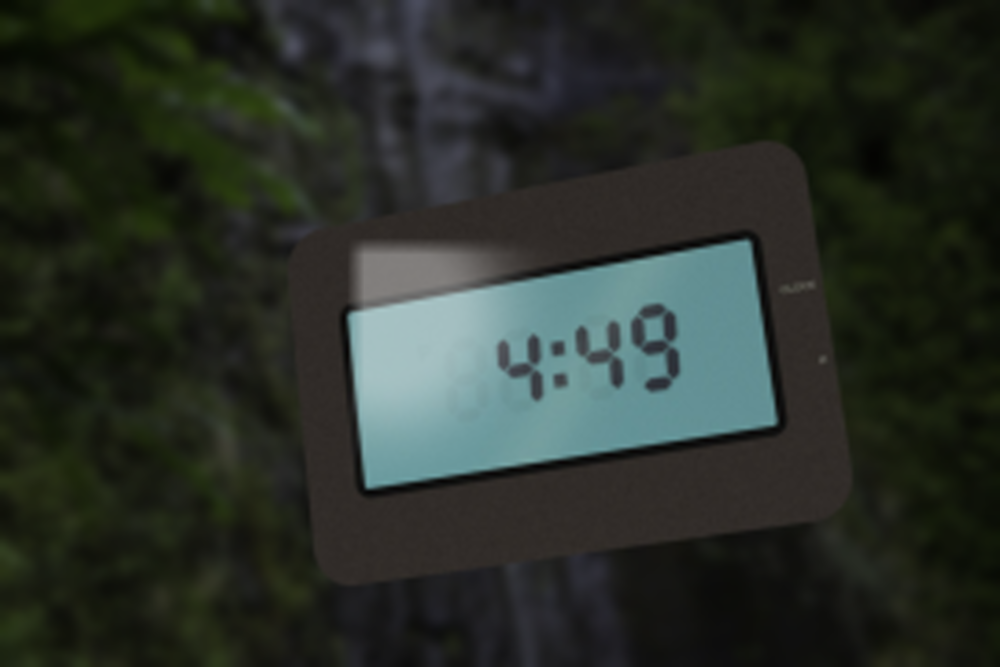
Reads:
{"hour": 4, "minute": 49}
